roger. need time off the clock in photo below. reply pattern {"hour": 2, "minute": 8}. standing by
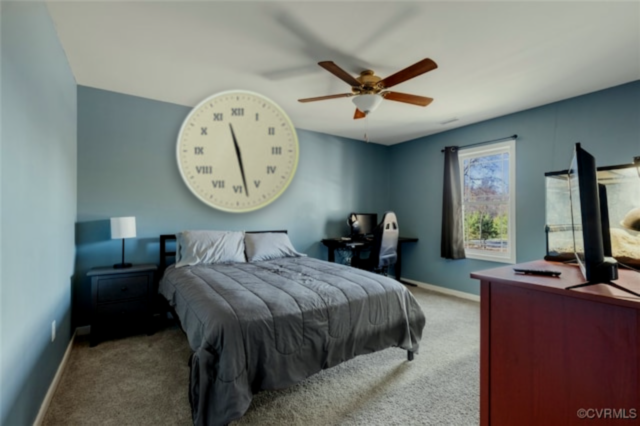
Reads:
{"hour": 11, "minute": 28}
